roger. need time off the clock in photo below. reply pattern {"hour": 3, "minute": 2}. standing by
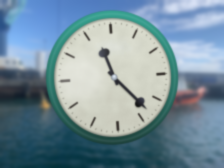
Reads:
{"hour": 11, "minute": 23}
